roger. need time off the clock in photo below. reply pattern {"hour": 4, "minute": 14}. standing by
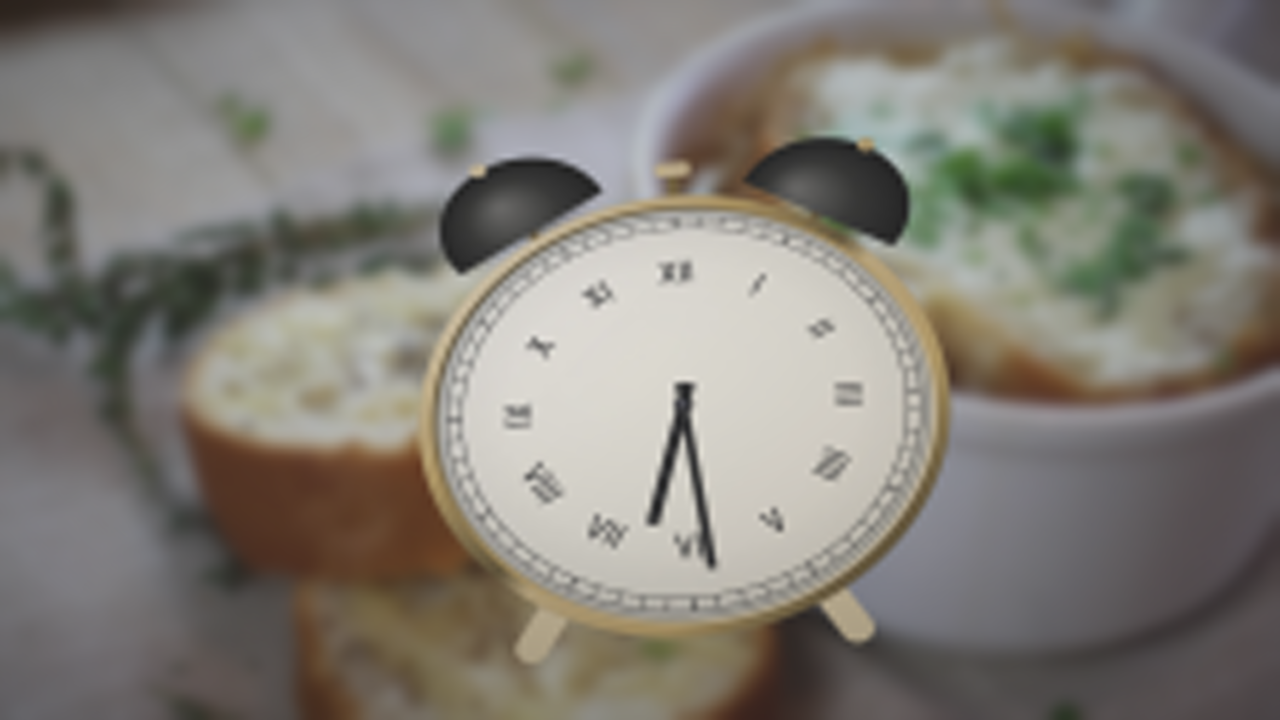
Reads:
{"hour": 6, "minute": 29}
